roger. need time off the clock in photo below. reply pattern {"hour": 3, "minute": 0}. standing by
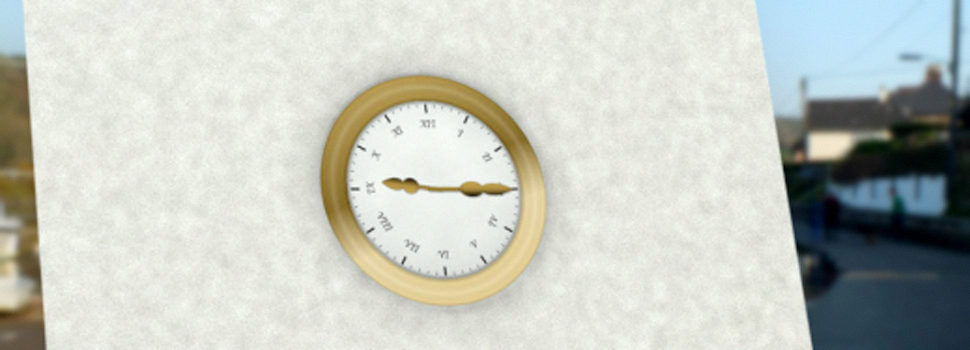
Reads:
{"hour": 9, "minute": 15}
